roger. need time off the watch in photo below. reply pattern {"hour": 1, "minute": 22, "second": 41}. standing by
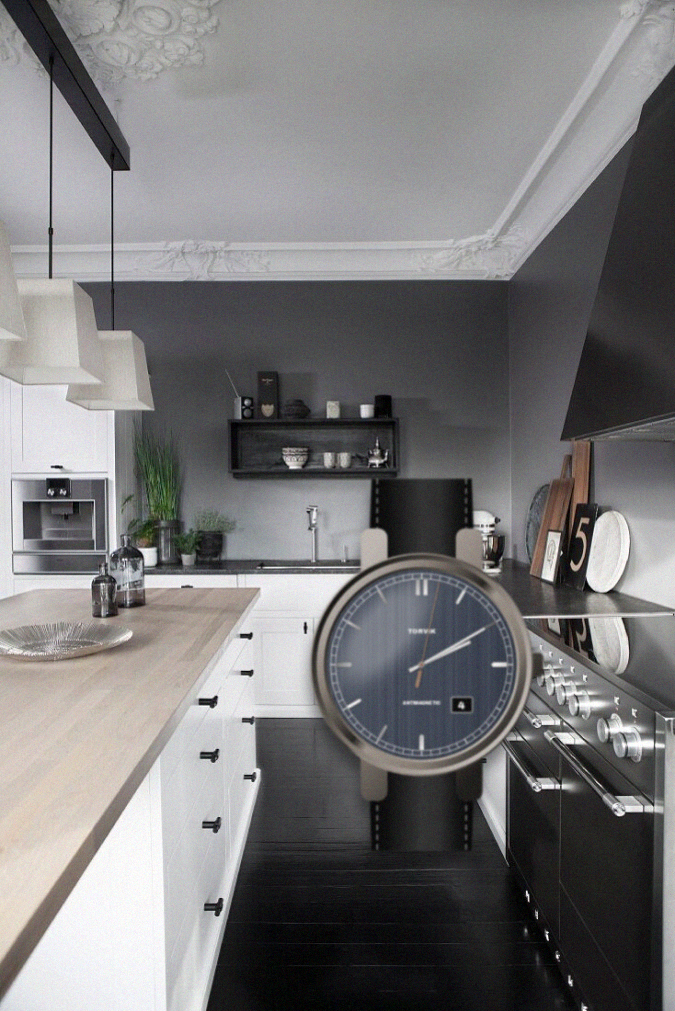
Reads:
{"hour": 2, "minute": 10, "second": 2}
